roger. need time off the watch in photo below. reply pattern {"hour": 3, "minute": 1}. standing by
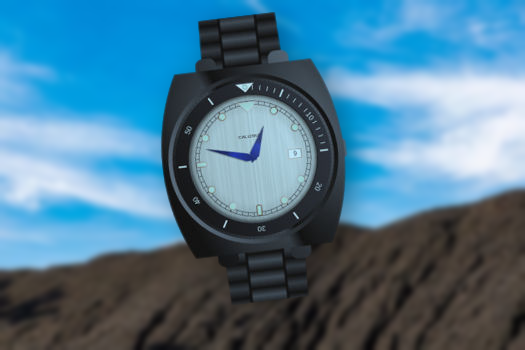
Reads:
{"hour": 12, "minute": 48}
